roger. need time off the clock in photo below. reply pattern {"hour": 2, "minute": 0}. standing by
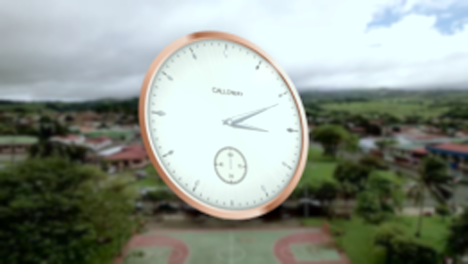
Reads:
{"hour": 3, "minute": 11}
